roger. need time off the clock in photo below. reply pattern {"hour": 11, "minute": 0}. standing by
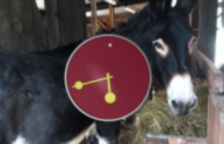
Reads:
{"hour": 5, "minute": 42}
